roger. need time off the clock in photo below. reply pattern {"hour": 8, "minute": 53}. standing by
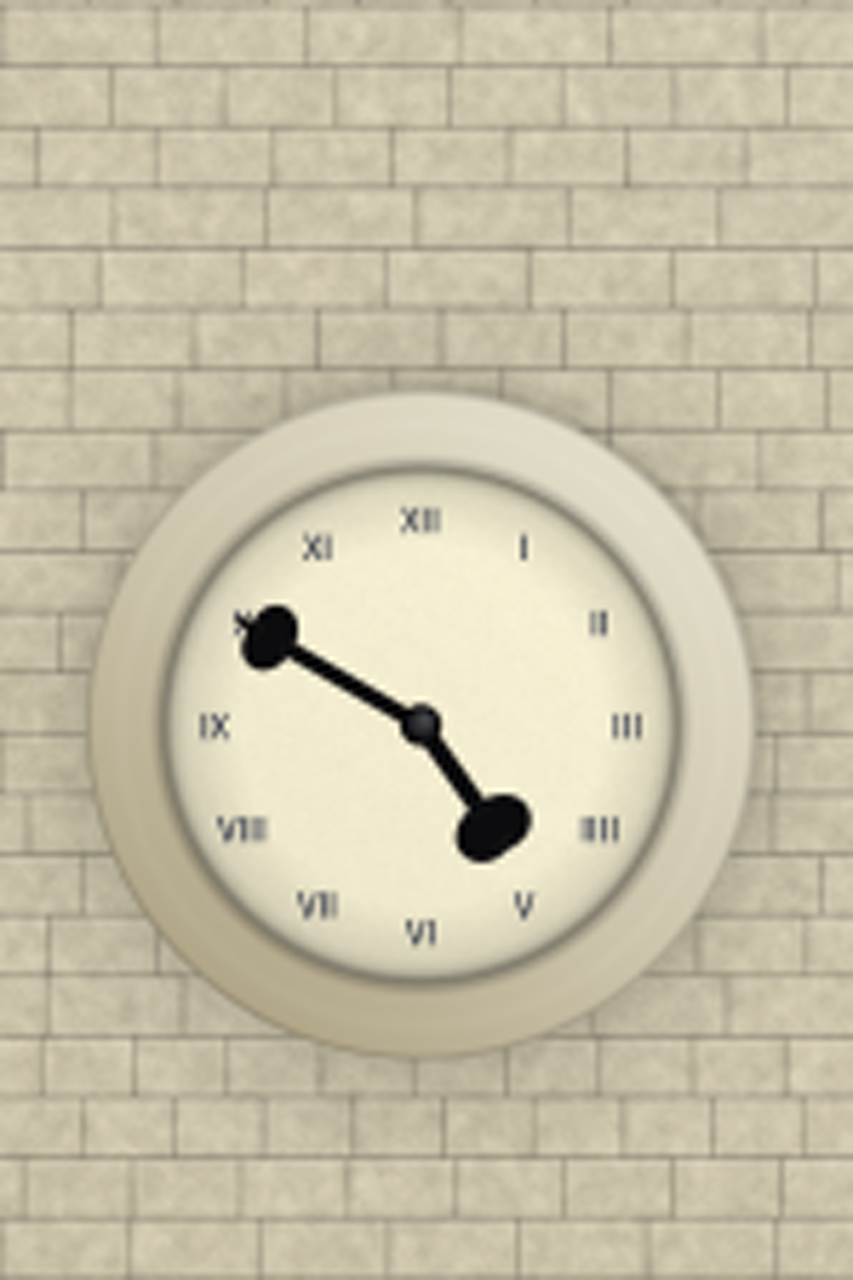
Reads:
{"hour": 4, "minute": 50}
